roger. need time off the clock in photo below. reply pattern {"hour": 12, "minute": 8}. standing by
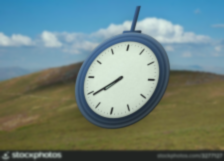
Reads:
{"hour": 7, "minute": 39}
